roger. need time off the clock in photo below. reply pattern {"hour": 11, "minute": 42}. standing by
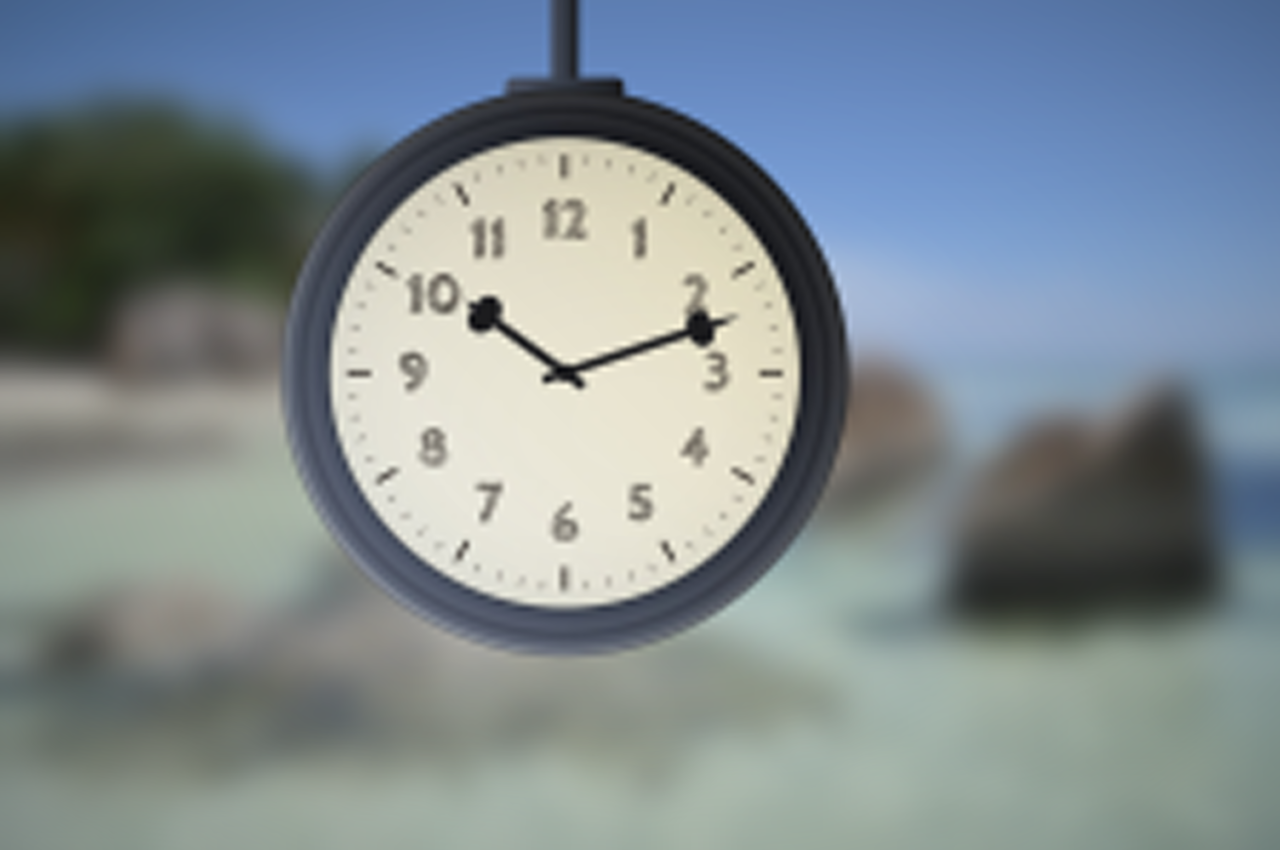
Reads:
{"hour": 10, "minute": 12}
